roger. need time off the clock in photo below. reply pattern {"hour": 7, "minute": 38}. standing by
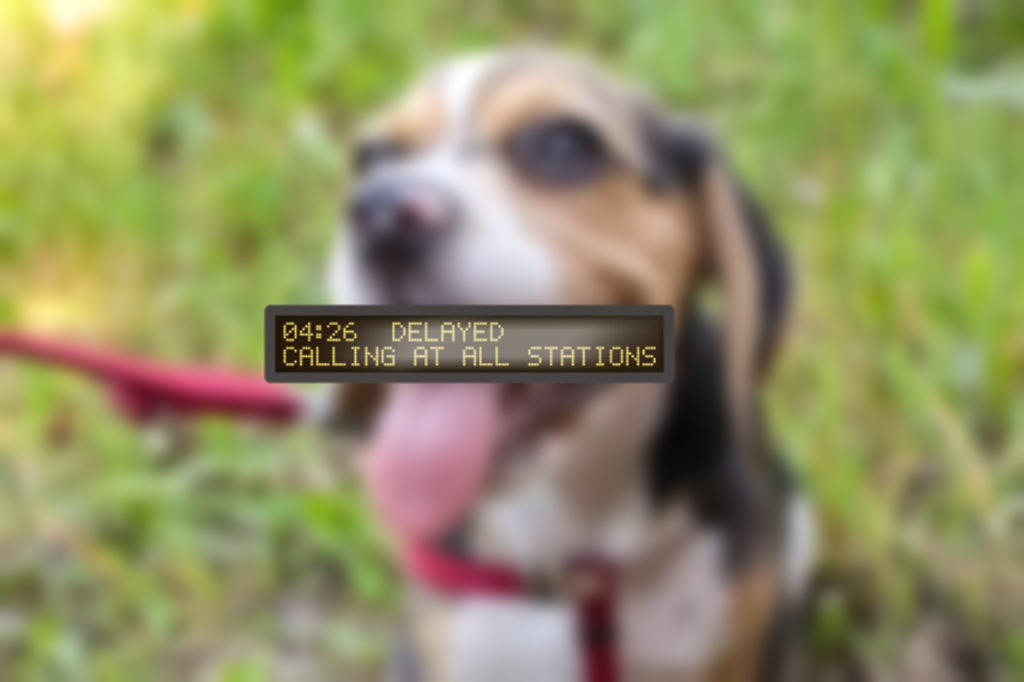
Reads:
{"hour": 4, "minute": 26}
